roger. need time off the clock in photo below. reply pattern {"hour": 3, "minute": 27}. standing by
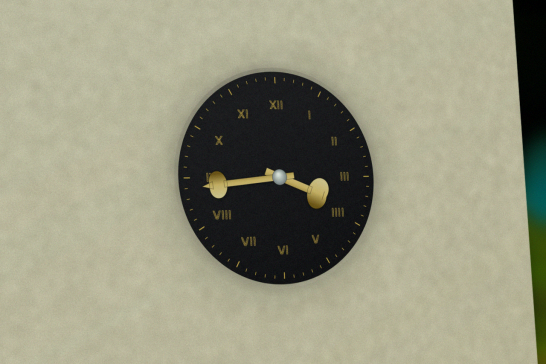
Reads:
{"hour": 3, "minute": 44}
